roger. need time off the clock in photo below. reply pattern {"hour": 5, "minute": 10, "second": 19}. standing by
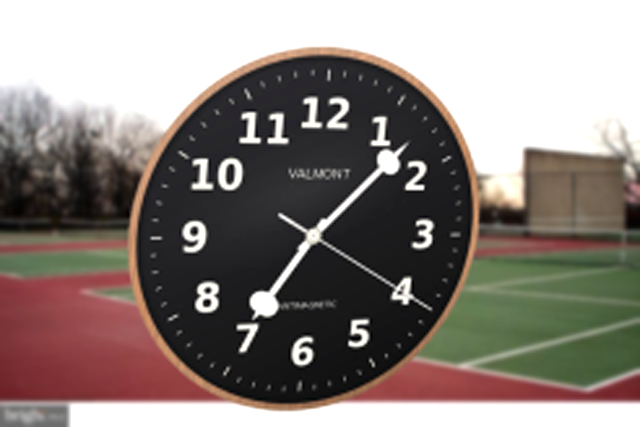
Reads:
{"hour": 7, "minute": 7, "second": 20}
